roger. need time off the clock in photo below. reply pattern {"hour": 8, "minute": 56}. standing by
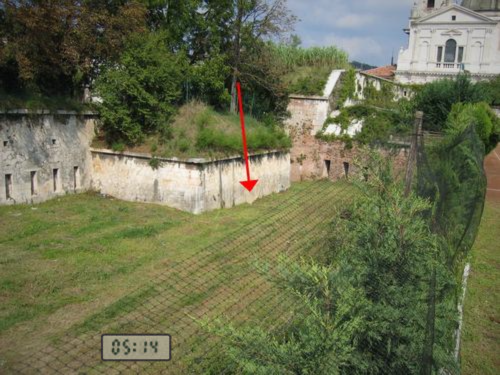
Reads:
{"hour": 5, "minute": 14}
